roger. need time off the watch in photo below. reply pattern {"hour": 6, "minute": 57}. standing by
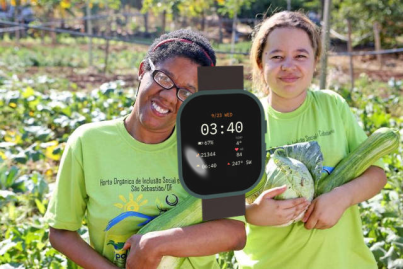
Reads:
{"hour": 3, "minute": 40}
